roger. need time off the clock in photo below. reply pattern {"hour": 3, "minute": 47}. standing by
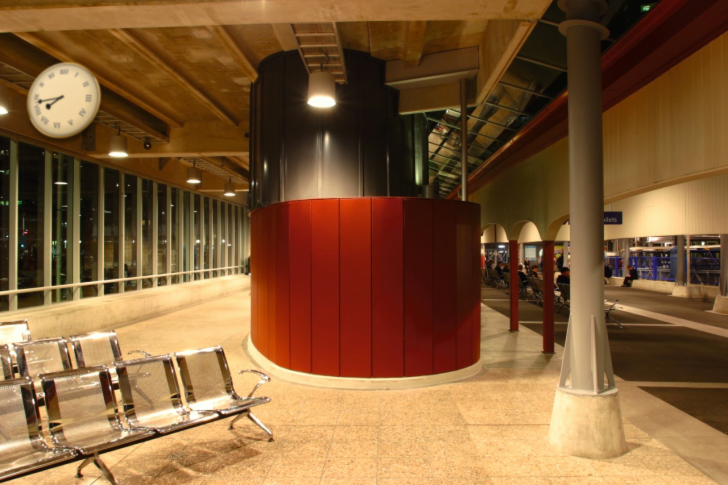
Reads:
{"hour": 7, "minute": 43}
